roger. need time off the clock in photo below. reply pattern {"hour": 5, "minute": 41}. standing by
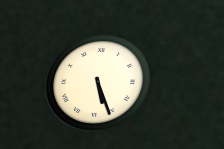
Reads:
{"hour": 5, "minute": 26}
